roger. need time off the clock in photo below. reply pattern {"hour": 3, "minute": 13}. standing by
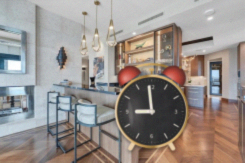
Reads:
{"hour": 8, "minute": 59}
